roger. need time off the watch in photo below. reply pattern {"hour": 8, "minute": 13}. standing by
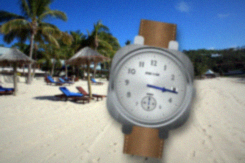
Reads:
{"hour": 3, "minute": 16}
